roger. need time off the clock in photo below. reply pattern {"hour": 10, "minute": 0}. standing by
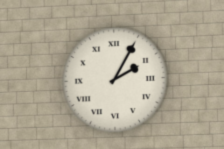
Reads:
{"hour": 2, "minute": 5}
